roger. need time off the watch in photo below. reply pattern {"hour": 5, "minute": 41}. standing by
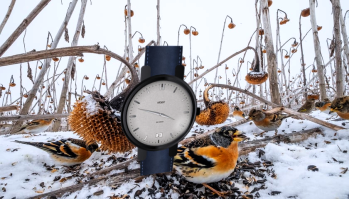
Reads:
{"hour": 3, "minute": 48}
